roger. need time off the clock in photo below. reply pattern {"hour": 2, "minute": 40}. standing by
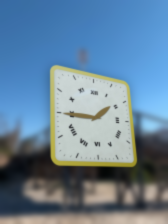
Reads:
{"hour": 1, "minute": 45}
